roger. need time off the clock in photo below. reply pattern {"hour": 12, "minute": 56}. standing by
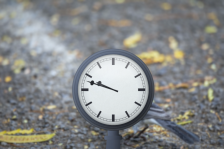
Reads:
{"hour": 9, "minute": 48}
